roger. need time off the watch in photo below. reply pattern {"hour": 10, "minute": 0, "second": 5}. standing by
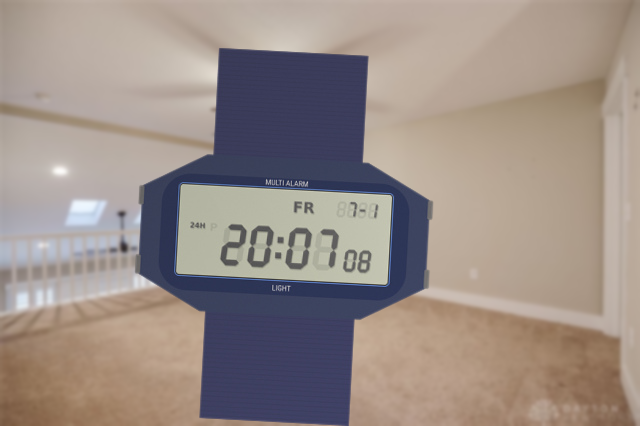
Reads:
{"hour": 20, "minute": 7, "second": 8}
